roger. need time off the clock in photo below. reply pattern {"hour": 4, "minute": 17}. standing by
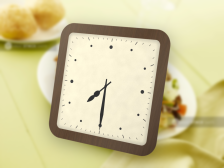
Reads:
{"hour": 7, "minute": 30}
